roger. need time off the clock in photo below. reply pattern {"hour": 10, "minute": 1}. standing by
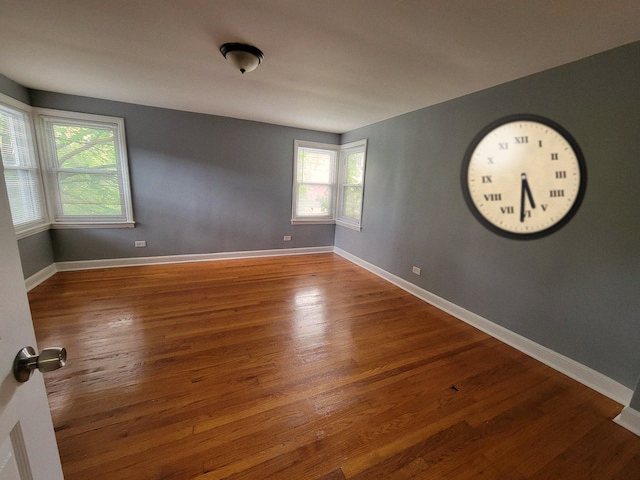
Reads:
{"hour": 5, "minute": 31}
